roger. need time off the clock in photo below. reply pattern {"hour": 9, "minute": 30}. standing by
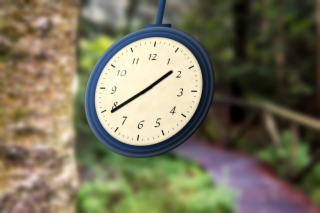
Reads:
{"hour": 1, "minute": 39}
